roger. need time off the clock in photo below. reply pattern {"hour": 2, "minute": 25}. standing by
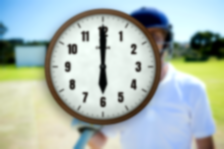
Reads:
{"hour": 6, "minute": 0}
